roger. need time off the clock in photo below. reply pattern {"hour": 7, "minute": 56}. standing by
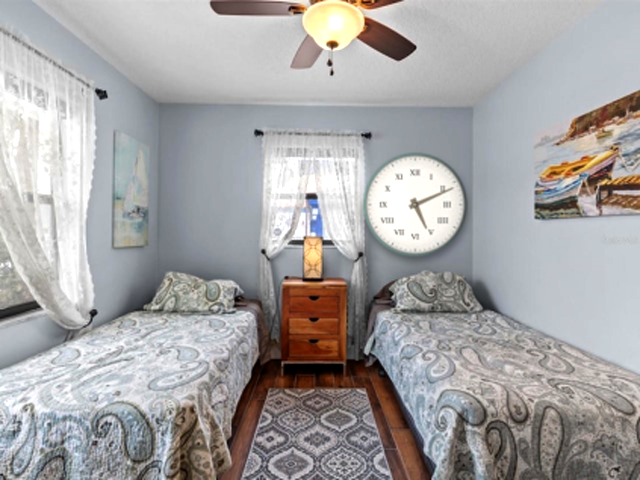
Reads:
{"hour": 5, "minute": 11}
